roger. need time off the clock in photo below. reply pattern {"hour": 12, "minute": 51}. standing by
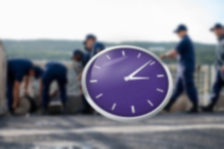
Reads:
{"hour": 3, "minute": 9}
